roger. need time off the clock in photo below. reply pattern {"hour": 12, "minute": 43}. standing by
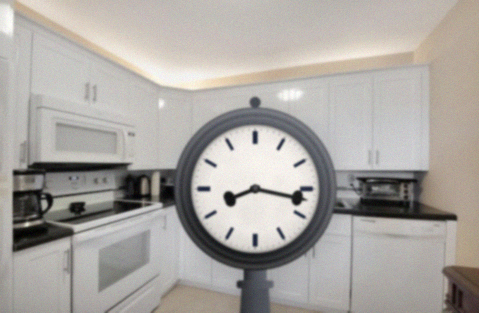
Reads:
{"hour": 8, "minute": 17}
